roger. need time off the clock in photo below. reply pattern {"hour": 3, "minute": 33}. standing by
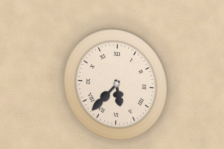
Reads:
{"hour": 5, "minute": 37}
